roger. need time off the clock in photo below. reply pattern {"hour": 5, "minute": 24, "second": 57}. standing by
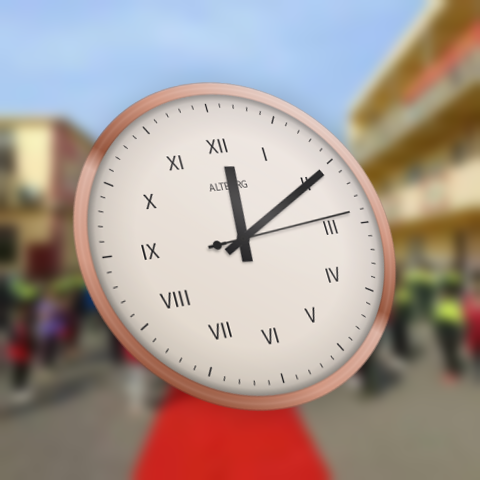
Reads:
{"hour": 12, "minute": 10, "second": 14}
